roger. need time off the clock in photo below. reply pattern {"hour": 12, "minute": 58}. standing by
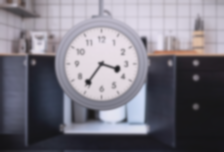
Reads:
{"hour": 3, "minute": 36}
